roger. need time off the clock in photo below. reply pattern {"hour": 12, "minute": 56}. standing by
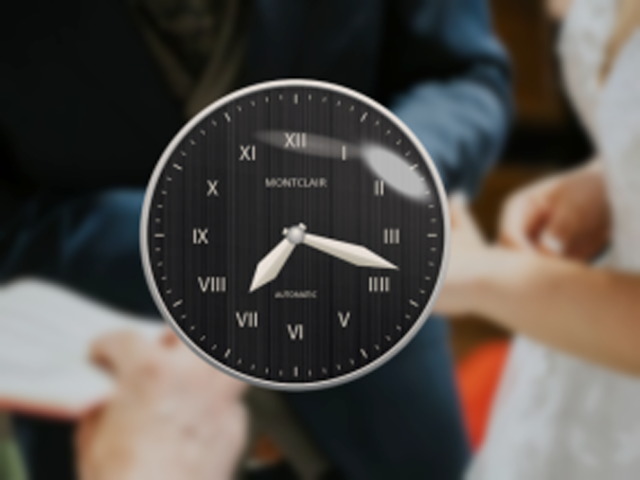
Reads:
{"hour": 7, "minute": 18}
